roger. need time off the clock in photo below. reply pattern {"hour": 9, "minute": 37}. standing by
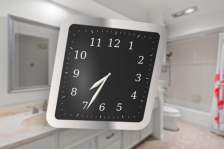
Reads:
{"hour": 7, "minute": 34}
